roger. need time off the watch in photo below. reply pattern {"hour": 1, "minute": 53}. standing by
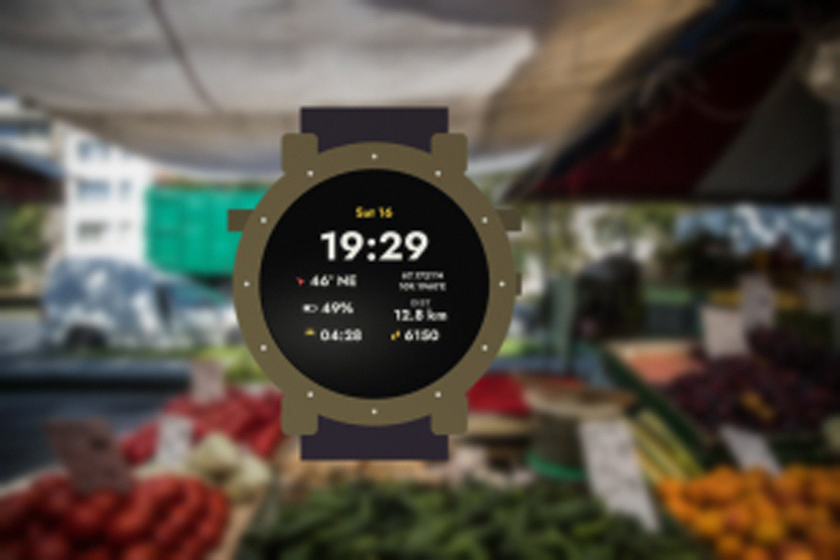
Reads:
{"hour": 19, "minute": 29}
